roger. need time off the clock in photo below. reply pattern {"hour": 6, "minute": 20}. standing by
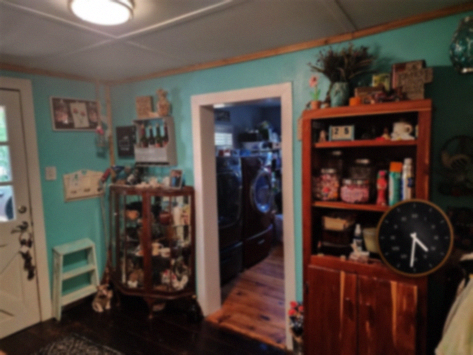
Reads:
{"hour": 4, "minute": 31}
